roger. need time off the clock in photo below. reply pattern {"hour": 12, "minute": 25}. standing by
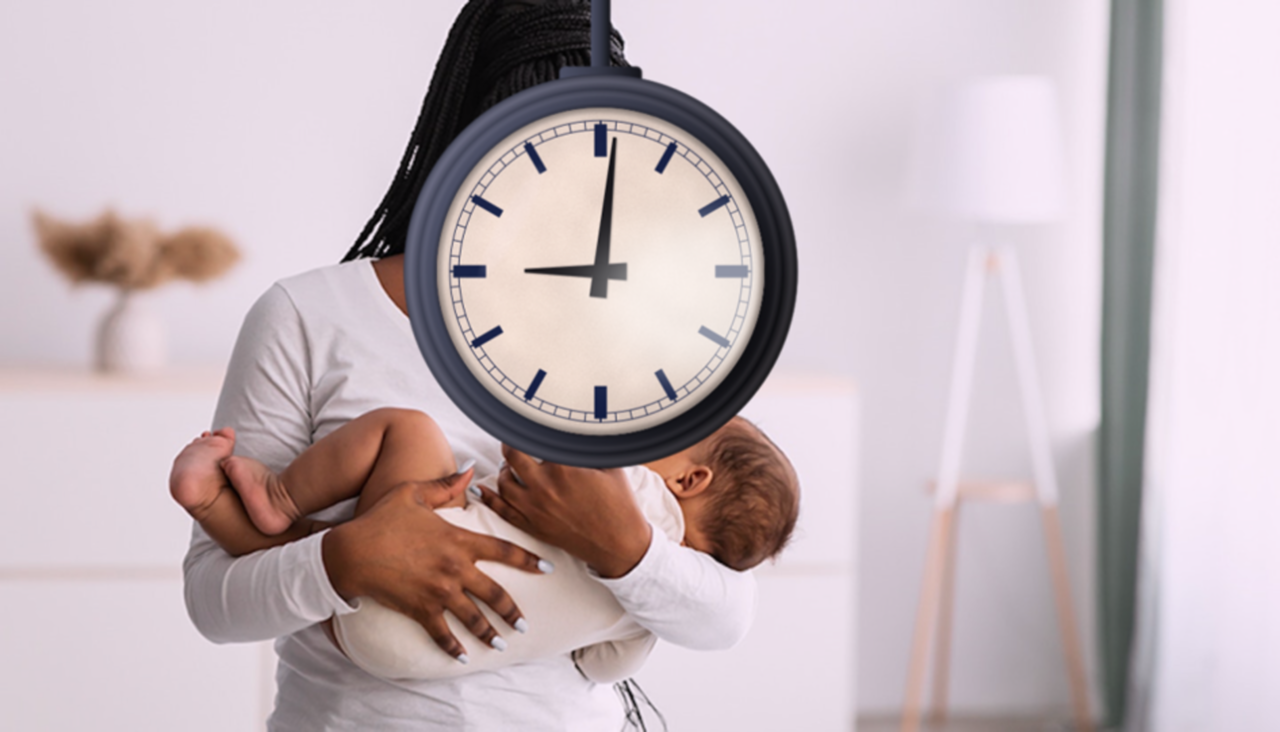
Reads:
{"hour": 9, "minute": 1}
